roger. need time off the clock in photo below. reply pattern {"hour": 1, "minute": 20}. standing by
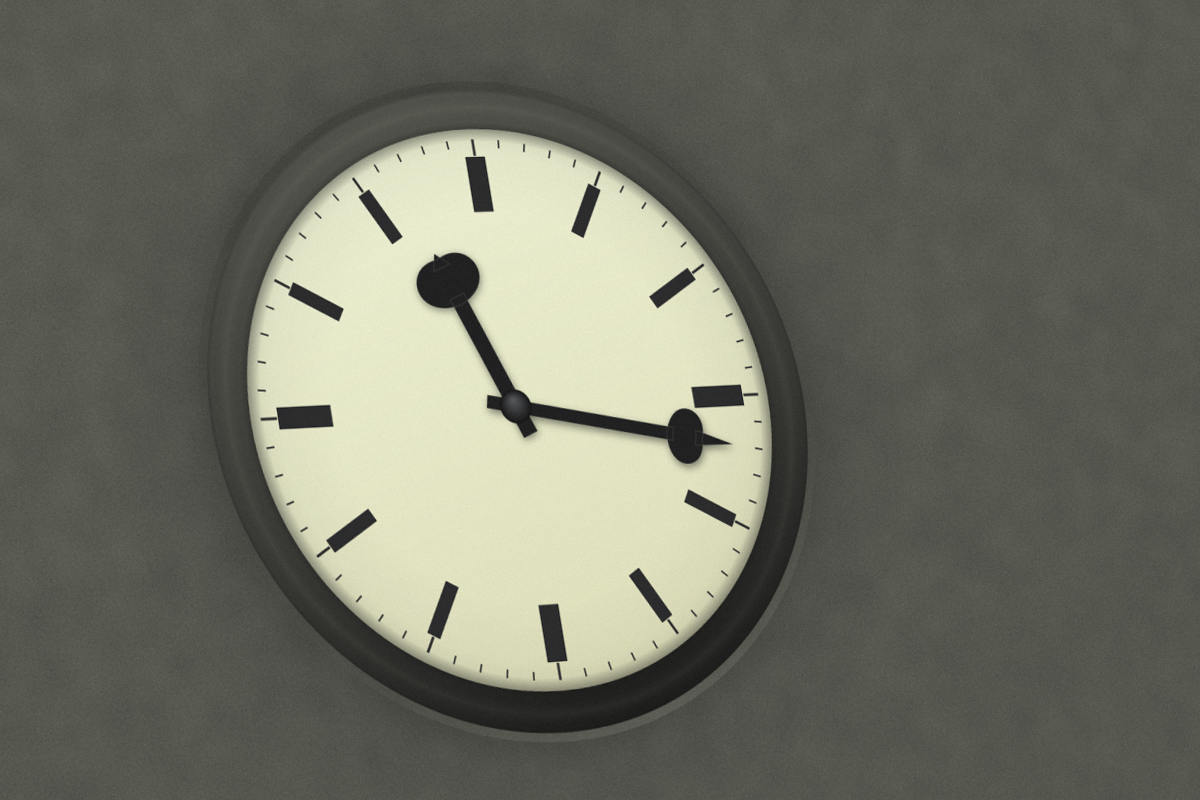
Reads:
{"hour": 11, "minute": 17}
